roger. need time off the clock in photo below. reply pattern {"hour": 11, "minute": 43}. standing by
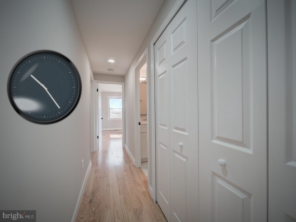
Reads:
{"hour": 10, "minute": 24}
